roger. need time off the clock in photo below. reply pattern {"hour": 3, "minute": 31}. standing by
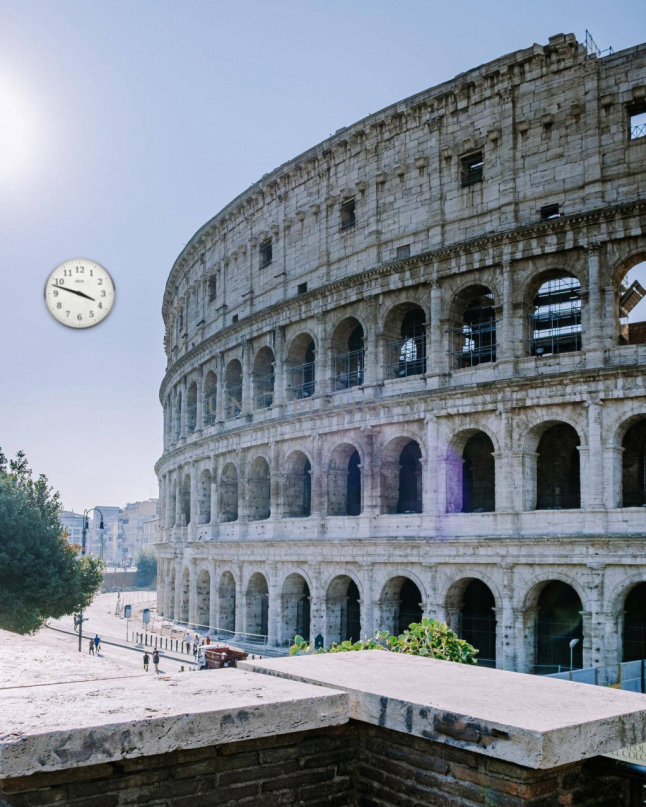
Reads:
{"hour": 3, "minute": 48}
